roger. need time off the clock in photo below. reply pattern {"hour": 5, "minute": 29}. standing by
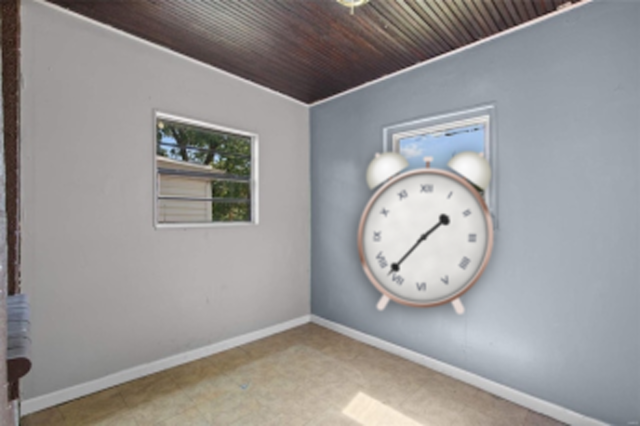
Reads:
{"hour": 1, "minute": 37}
